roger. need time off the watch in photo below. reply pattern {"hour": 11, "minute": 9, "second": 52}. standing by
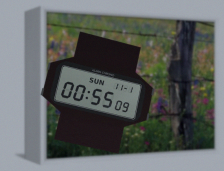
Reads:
{"hour": 0, "minute": 55, "second": 9}
